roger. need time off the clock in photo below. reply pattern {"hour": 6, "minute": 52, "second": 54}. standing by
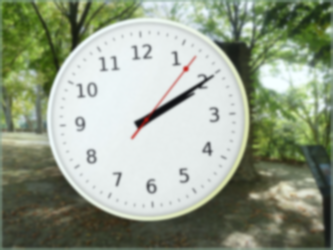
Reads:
{"hour": 2, "minute": 10, "second": 7}
